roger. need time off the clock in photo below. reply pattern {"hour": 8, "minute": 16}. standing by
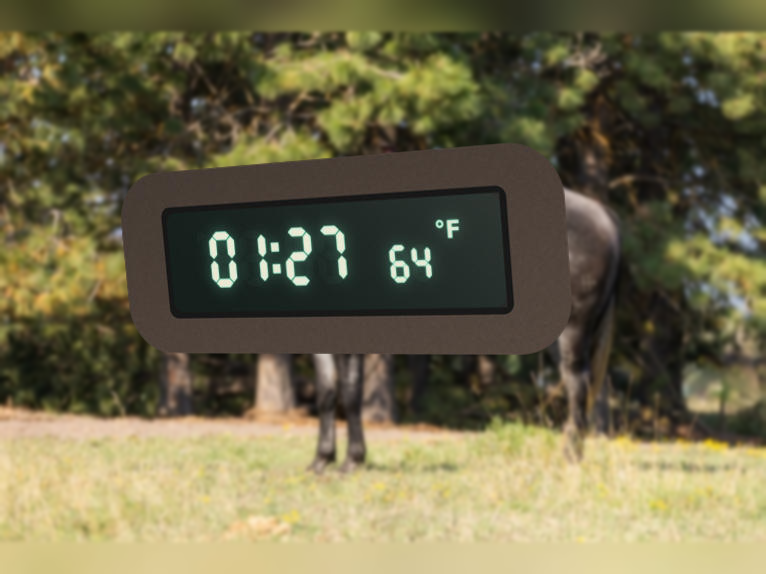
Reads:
{"hour": 1, "minute": 27}
